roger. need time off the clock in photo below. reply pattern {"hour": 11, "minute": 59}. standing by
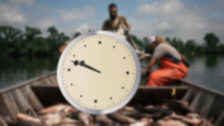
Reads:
{"hour": 9, "minute": 48}
